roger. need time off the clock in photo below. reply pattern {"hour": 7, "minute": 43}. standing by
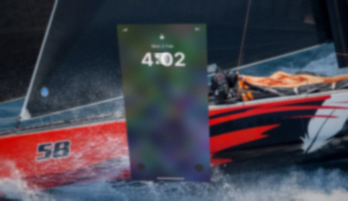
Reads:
{"hour": 4, "minute": 2}
